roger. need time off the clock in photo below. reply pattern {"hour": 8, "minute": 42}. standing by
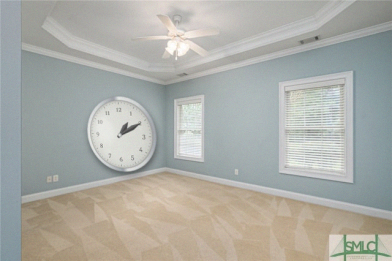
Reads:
{"hour": 1, "minute": 10}
